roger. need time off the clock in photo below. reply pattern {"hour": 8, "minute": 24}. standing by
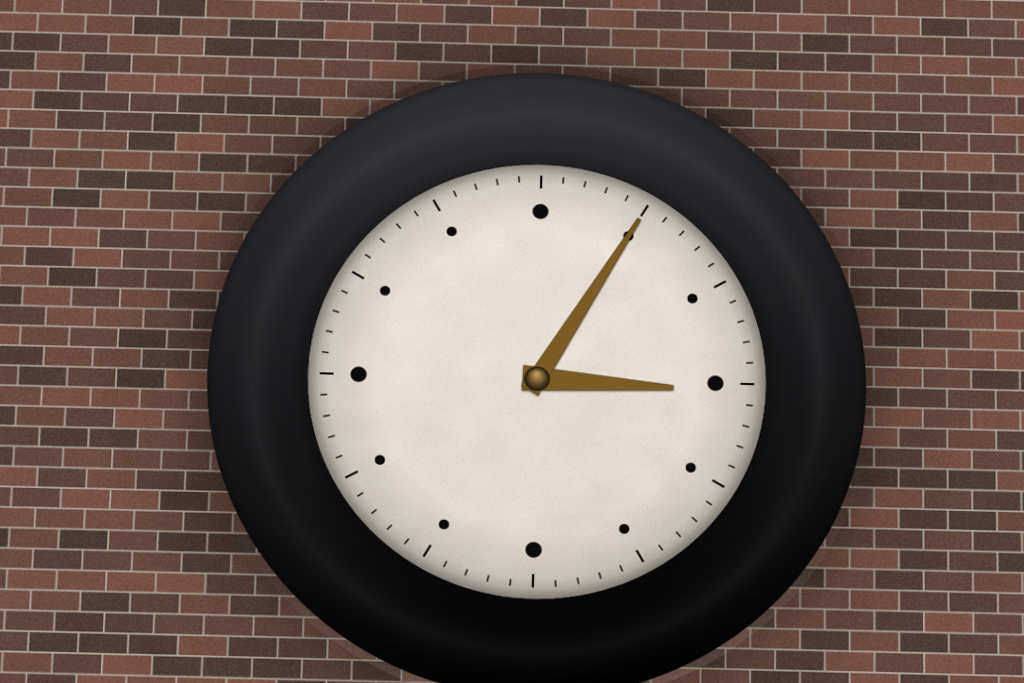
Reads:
{"hour": 3, "minute": 5}
